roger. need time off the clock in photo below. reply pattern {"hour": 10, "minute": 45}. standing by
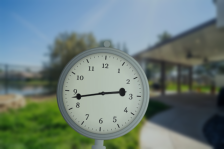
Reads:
{"hour": 2, "minute": 43}
